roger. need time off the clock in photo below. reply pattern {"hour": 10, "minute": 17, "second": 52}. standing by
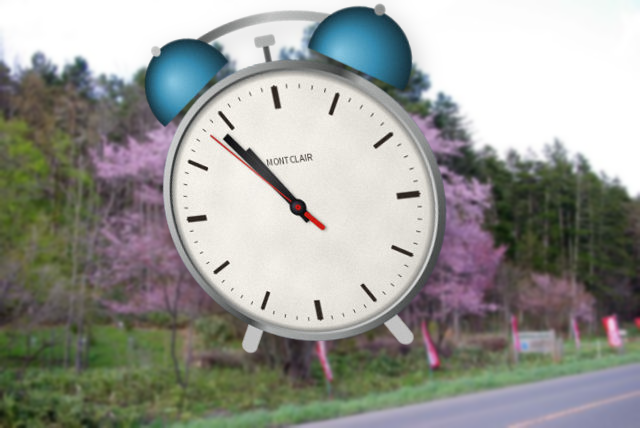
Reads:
{"hour": 10, "minute": 53, "second": 53}
